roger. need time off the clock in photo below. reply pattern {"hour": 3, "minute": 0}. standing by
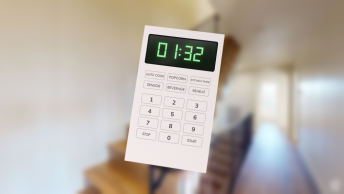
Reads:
{"hour": 1, "minute": 32}
